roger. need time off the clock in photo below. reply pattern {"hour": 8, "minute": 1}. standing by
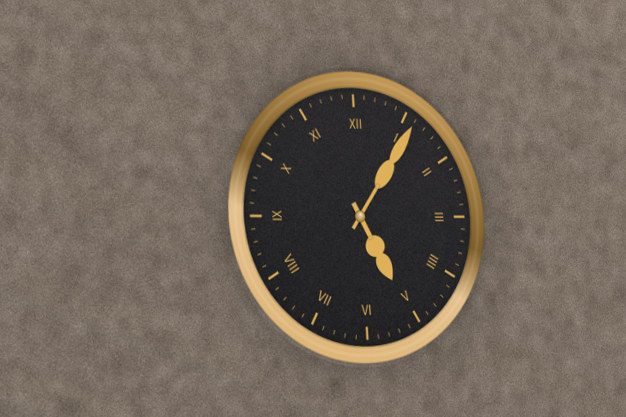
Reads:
{"hour": 5, "minute": 6}
